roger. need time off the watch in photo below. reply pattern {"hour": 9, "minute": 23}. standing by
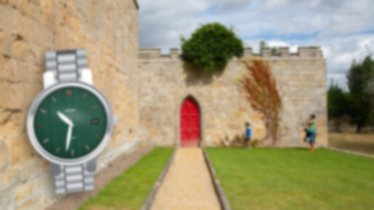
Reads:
{"hour": 10, "minute": 32}
